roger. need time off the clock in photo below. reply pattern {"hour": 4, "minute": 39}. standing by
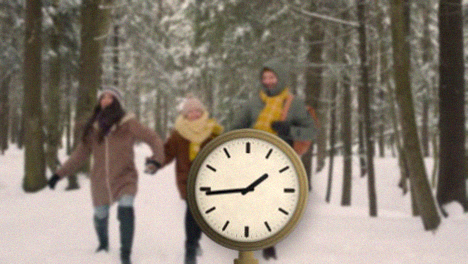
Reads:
{"hour": 1, "minute": 44}
